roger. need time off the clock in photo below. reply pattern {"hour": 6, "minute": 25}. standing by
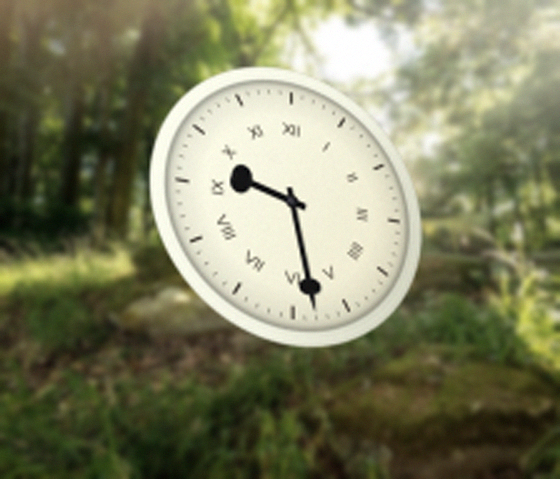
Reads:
{"hour": 9, "minute": 28}
